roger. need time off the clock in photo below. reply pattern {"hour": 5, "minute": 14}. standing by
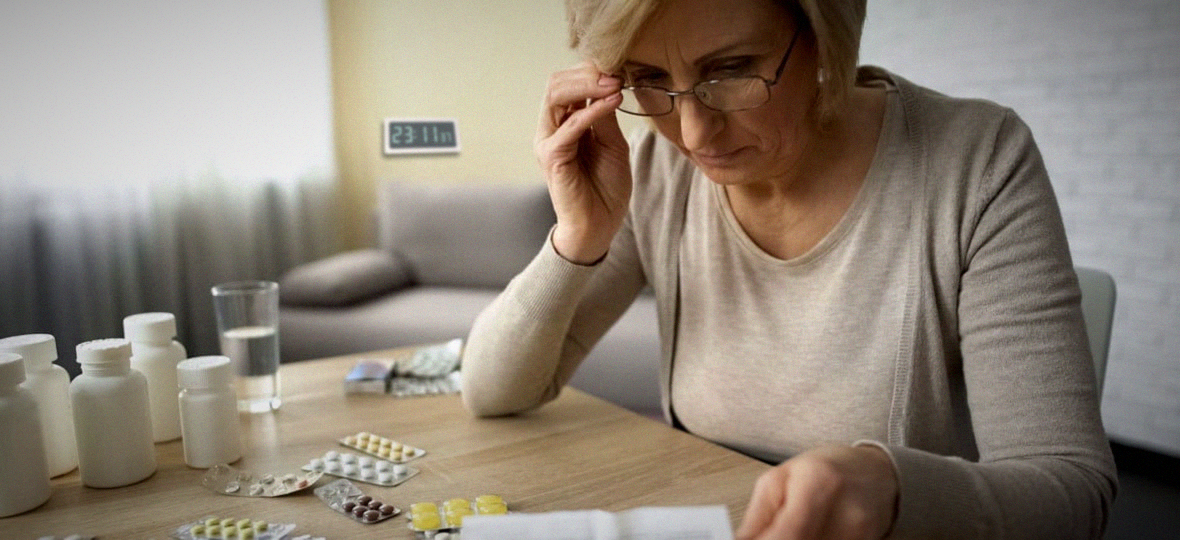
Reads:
{"hour": 23, "minute": 11}
